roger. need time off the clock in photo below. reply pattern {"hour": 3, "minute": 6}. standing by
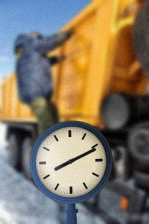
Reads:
{"hour": 8, "minute": 11}
